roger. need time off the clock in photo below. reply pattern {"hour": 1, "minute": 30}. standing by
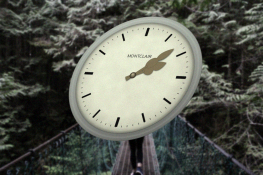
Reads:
{"hour": 2, "minute": 8}
